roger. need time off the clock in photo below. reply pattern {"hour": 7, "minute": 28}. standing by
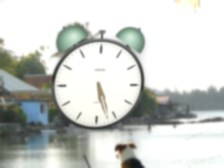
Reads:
{"hour": 5, "minute": 27}
